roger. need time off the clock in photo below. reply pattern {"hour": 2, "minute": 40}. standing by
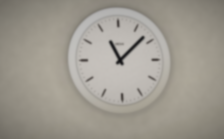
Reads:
{"hour": 11, "minute": 8}
